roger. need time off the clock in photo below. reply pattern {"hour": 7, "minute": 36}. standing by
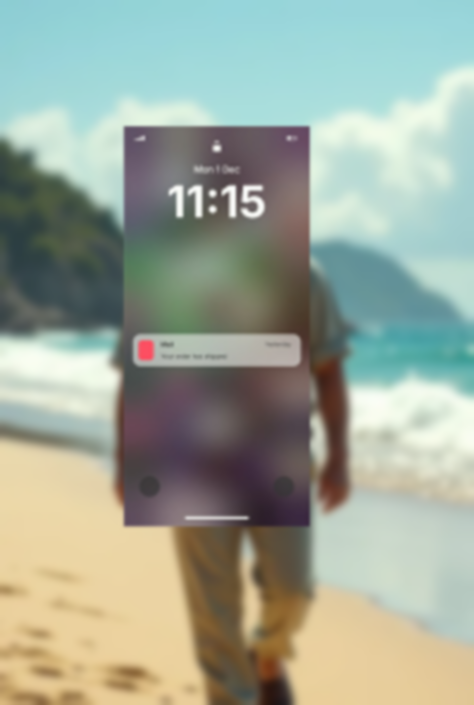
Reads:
{"hour": 11, "minute": 15}
